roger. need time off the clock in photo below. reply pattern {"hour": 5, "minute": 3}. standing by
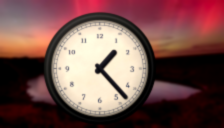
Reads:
{"hour": 1, "minute": 23}
